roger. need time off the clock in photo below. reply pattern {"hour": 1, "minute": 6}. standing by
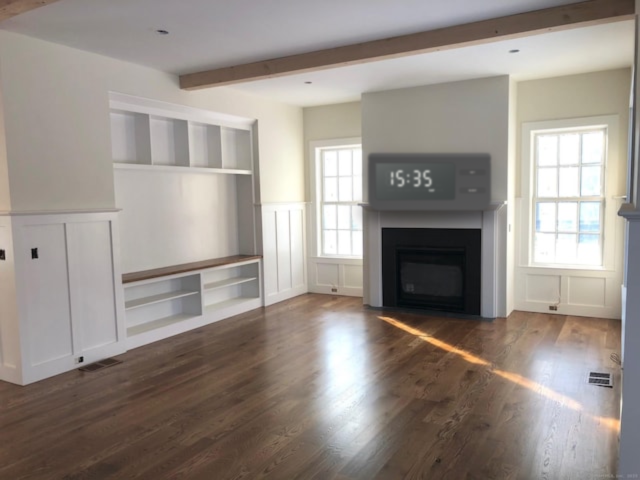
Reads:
{"hour": 15, "minute": 35}
